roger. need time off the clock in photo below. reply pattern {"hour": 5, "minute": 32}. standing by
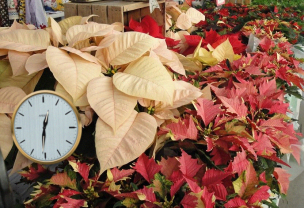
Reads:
{"hour": 12, "minute": 31}
